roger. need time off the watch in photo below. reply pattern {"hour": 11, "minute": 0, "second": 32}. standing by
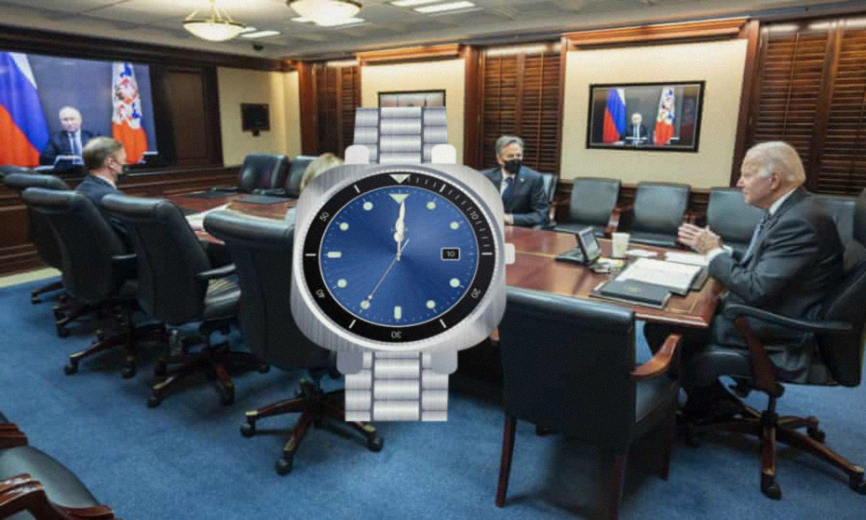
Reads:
{"hour": 12, "minute": 0, "second": 35}
